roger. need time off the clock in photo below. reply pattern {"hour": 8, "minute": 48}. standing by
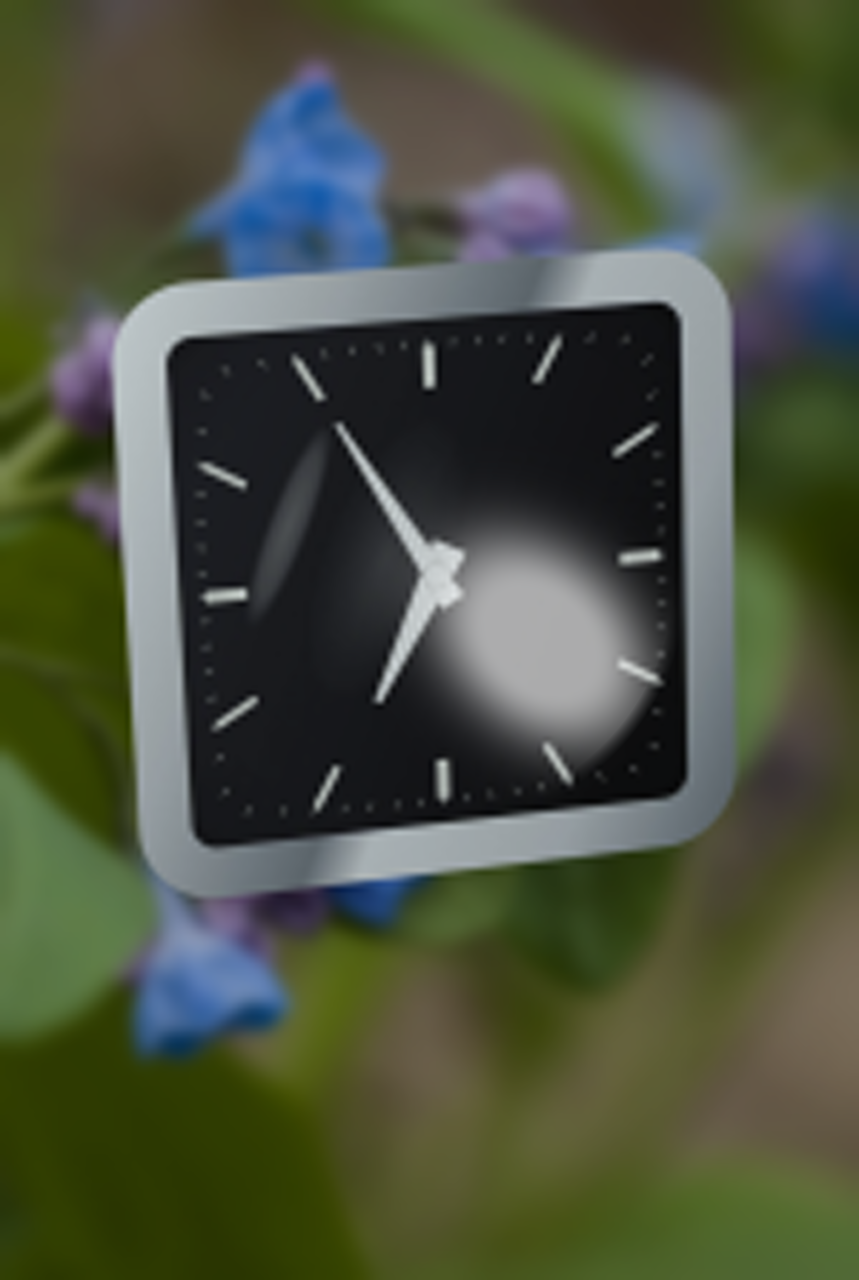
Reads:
{"hour": 6, "minute": 55}
